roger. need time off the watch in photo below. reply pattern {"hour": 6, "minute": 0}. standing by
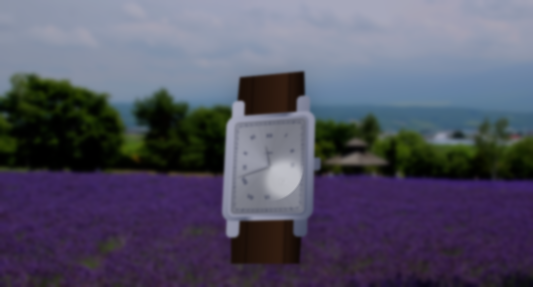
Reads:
{"hour": 11, "minute": 42}
